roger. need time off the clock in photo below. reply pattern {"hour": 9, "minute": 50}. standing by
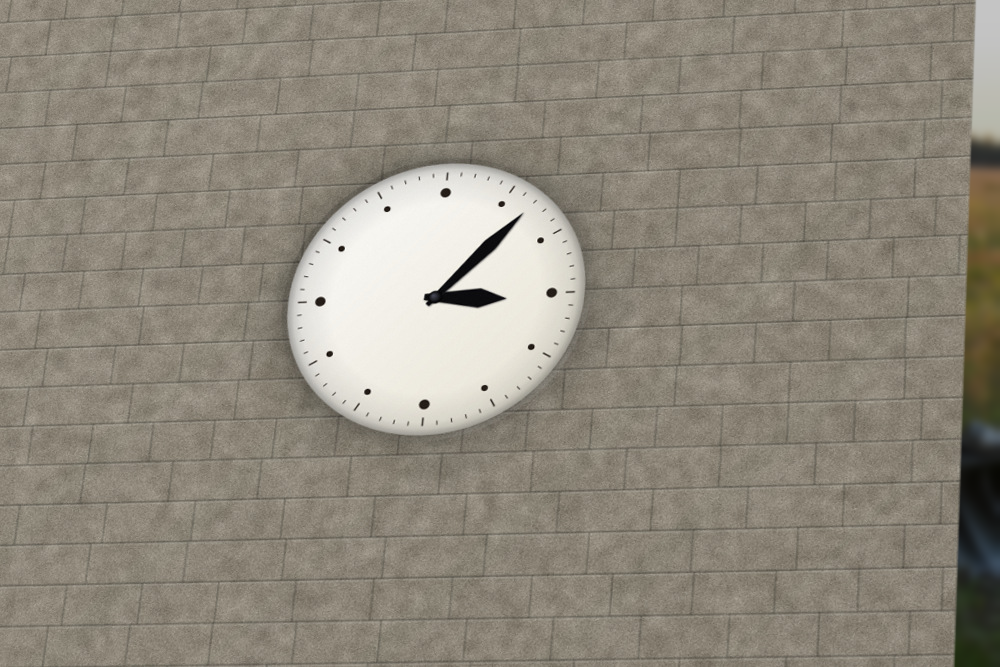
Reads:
{"hour": 3, "minute": 7}
